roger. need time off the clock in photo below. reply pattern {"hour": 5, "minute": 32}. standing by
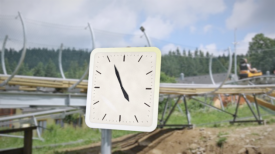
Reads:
{"hour": 4, "minute": 56}
